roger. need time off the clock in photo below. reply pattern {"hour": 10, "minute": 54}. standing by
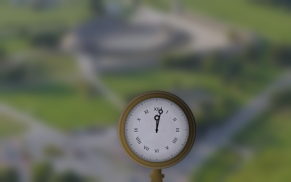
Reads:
{"hour": 12, "minute": 2}
